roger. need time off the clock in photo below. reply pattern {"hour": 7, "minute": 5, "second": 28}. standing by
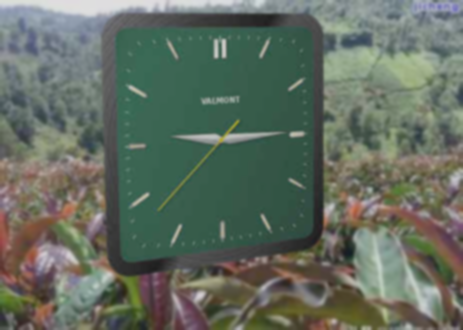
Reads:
{"hour": 9, "minute": 14, "second": 38}
